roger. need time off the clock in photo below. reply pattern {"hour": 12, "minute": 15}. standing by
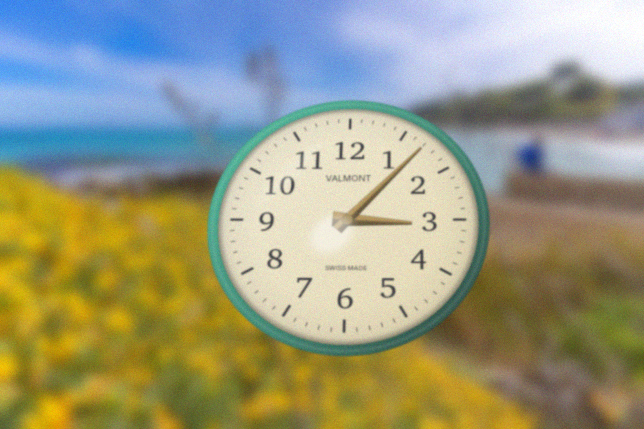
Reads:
{"hour": 3, "minute": 7}
